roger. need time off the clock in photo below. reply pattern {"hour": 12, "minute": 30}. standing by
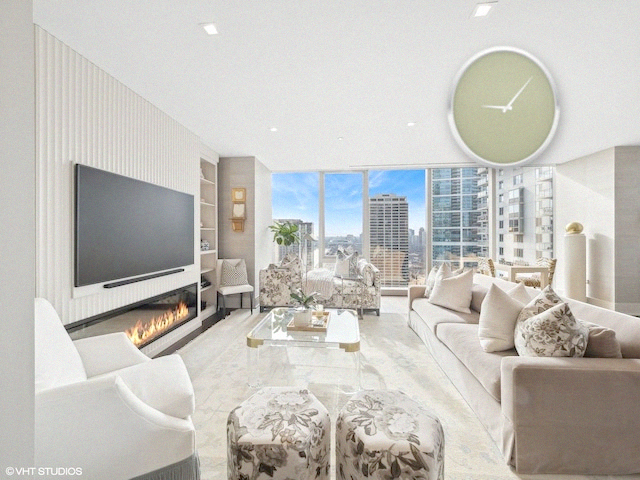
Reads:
{"hour": 9, "minute": 7}
